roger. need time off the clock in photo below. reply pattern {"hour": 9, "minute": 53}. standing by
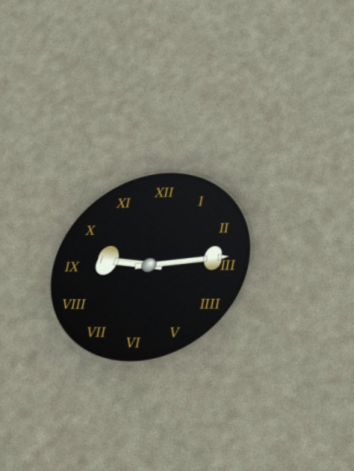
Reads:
{"hour": 9, "minute": 14}
